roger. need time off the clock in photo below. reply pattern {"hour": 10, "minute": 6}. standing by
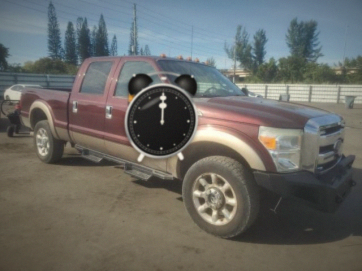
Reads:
{"hour": 12, "minute": 0}
